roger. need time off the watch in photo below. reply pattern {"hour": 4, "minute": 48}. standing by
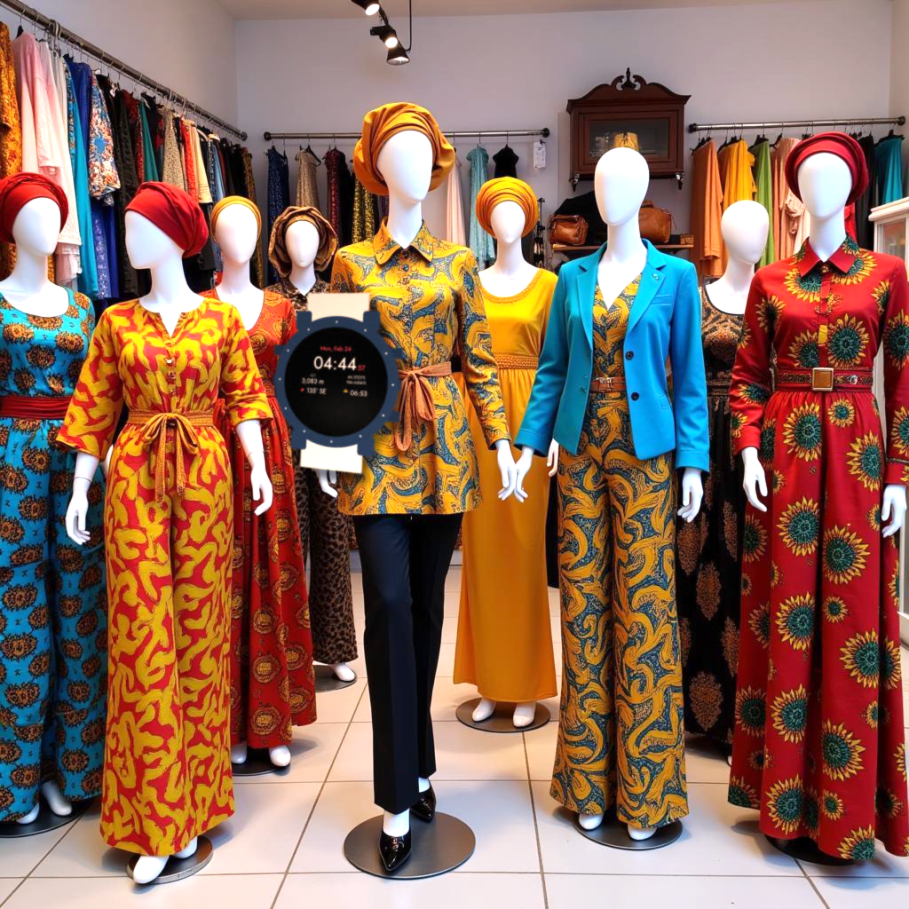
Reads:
{"hour": 4, "minute": 44}
